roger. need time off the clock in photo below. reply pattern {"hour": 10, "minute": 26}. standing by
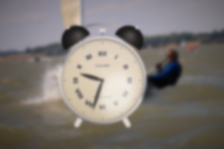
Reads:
{"hour": 9, "minute": 33}
